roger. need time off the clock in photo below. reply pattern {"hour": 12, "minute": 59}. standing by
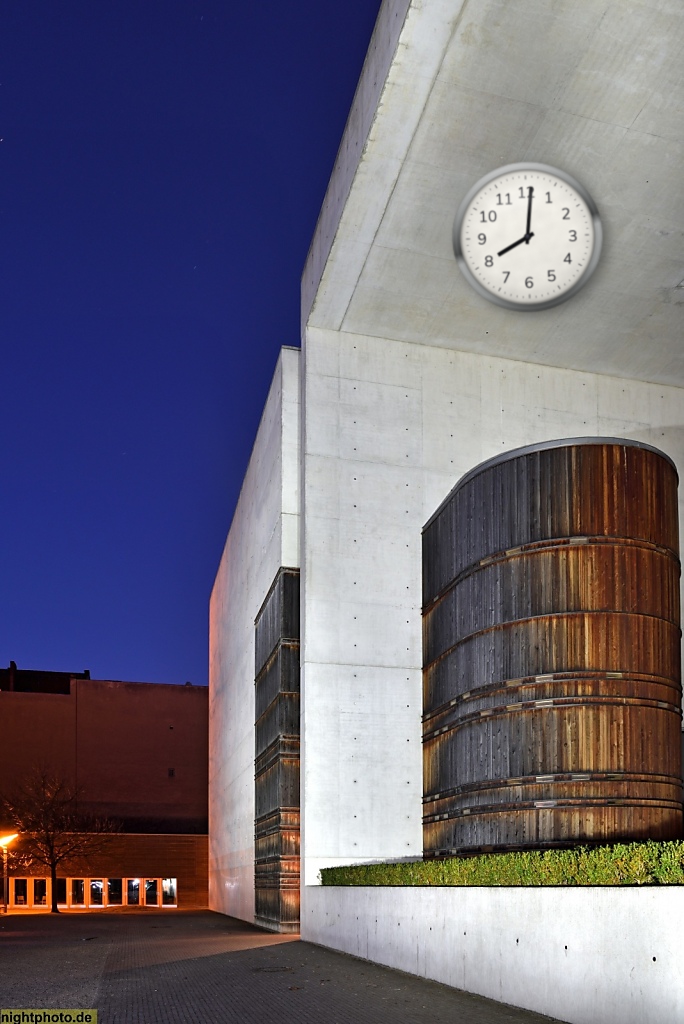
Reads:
{"hour": 8, "minute": 1}
